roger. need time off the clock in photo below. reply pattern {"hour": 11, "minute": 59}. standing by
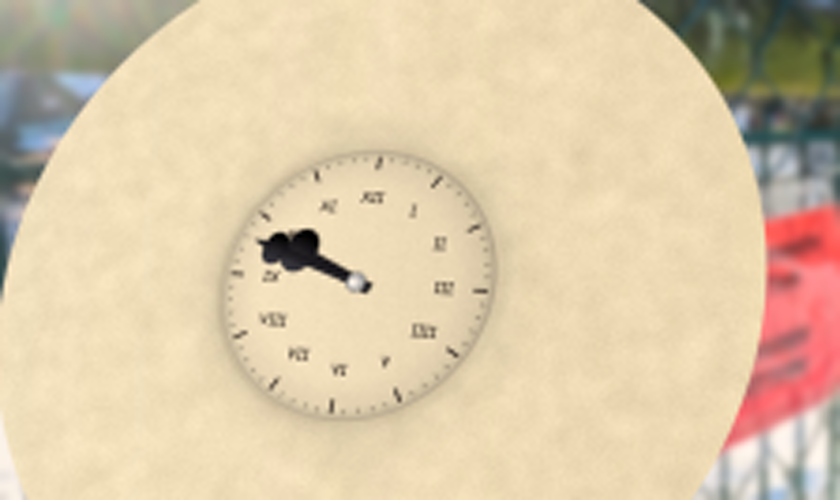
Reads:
{"hour": 9, "minute": 48}
